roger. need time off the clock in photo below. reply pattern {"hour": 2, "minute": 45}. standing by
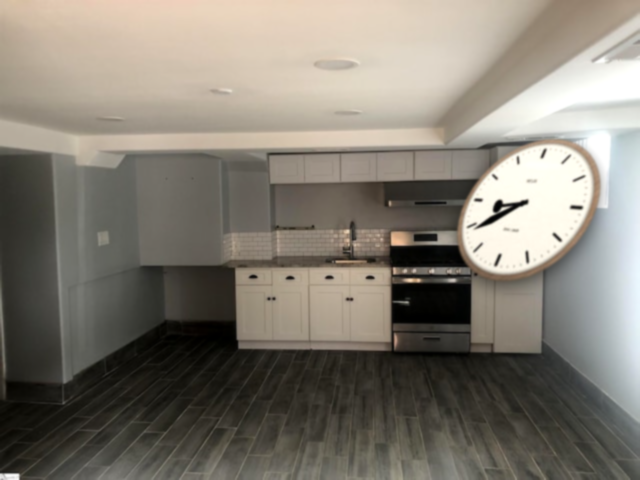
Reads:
{"hour": 8, "minute": 39}
